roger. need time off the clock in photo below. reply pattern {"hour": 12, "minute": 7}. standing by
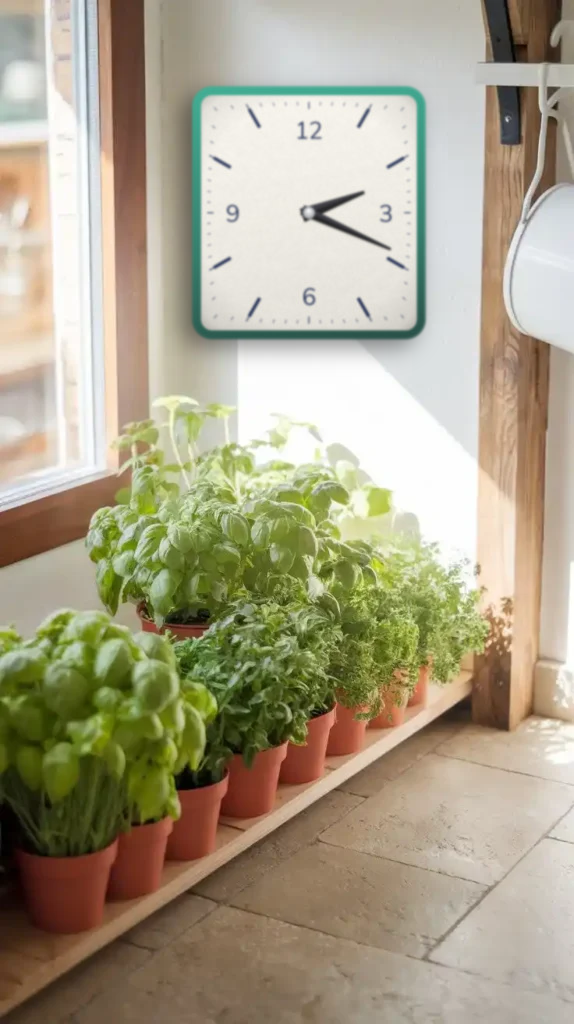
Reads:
{"hour": 2, "minute": 19}
